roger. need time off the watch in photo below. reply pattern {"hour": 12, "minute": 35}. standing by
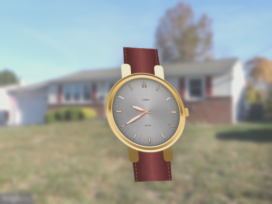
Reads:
{"hour": 9, "minute": 40}
